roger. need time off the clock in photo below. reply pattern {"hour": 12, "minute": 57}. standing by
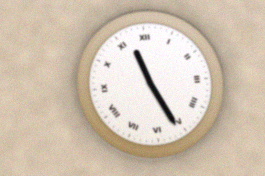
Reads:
{"hour": 11, "minute": 26}
